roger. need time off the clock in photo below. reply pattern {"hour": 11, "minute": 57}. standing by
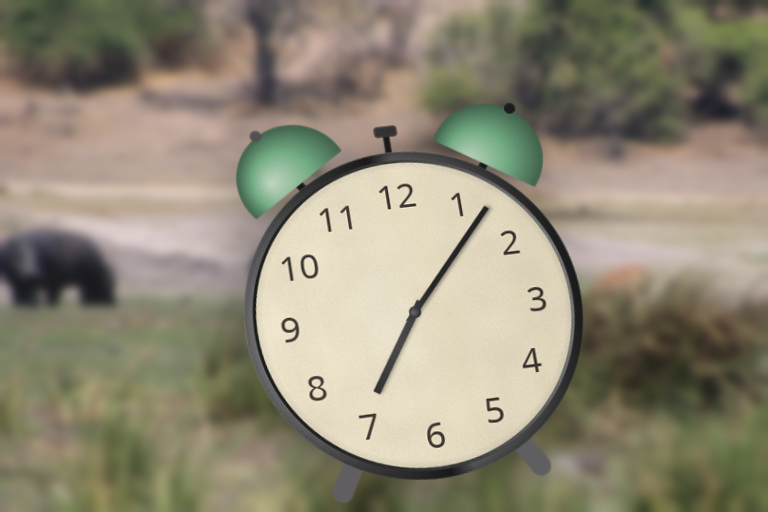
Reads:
{"hour": 7, "minute": 7}
